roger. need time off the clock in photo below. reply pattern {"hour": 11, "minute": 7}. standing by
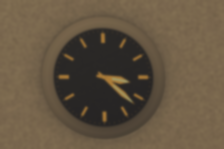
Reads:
{"hour": 3, "minute": 22}
